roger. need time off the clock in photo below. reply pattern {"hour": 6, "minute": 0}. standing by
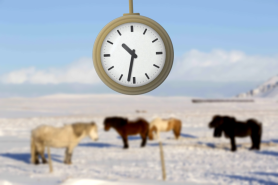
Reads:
{"hour": 10, "minute": 32}
